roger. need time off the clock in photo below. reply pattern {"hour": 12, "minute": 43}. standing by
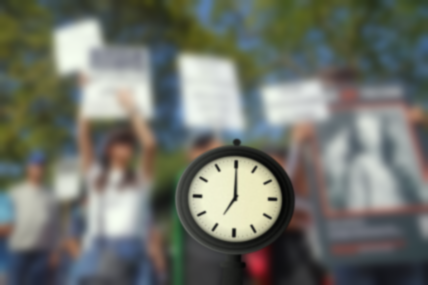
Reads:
{"hour": 7, "minute": 0}
